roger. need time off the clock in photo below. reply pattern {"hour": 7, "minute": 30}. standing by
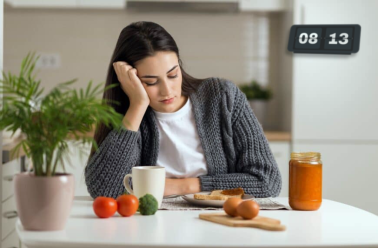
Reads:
{"hour": 8, "minute": 13}
